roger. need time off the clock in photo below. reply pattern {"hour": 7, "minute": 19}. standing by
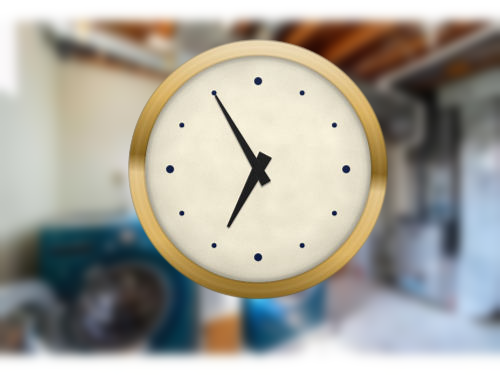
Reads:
{"hour": 6, "minute": 55}
